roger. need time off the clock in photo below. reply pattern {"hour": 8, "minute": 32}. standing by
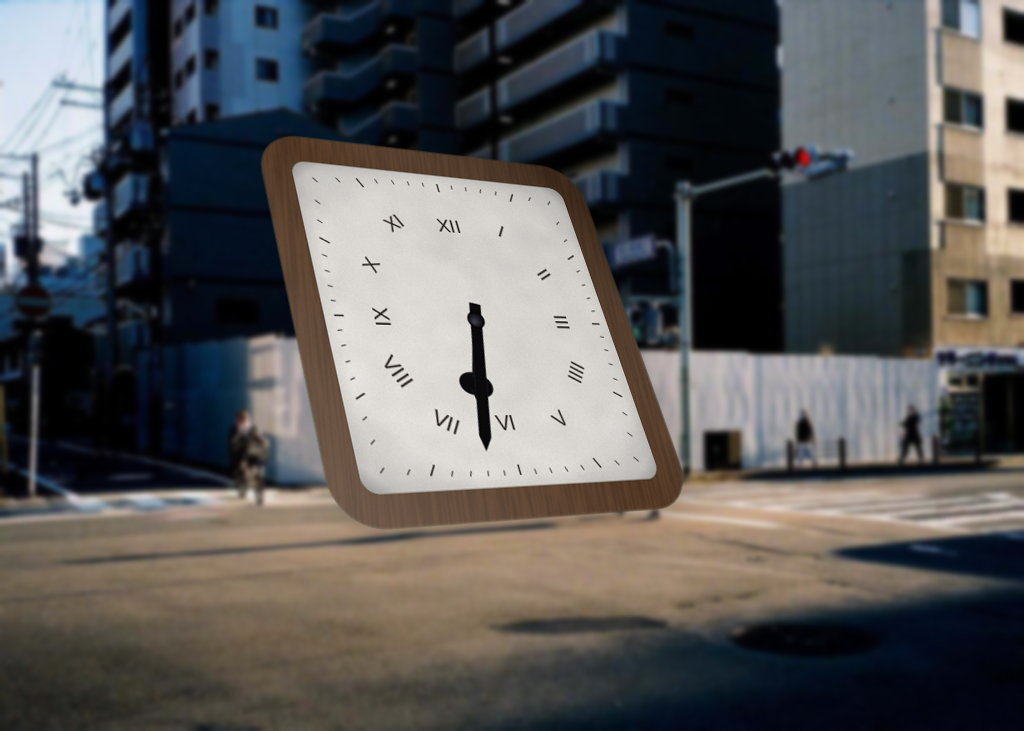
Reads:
{"hour": 6, "minute": 32}
